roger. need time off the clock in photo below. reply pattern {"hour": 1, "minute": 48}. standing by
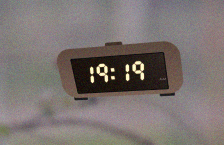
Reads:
{"hour": 19, "minute": 19}
